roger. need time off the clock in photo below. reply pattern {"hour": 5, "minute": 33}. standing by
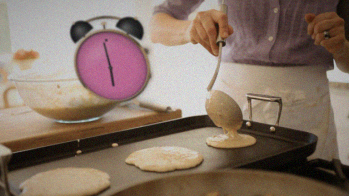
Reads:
{"hour": 5, "minute": 59}
